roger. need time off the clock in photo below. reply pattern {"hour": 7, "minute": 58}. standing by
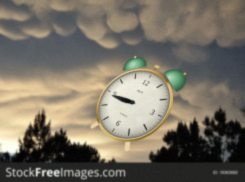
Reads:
{"hour": 8, "minute": 44}
